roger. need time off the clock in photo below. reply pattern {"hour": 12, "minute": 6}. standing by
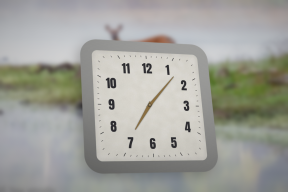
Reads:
{"hour": 7, "minute": 7}
